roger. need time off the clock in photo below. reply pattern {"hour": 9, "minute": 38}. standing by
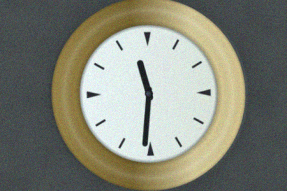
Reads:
{"hour": 11, "minute": 31}
